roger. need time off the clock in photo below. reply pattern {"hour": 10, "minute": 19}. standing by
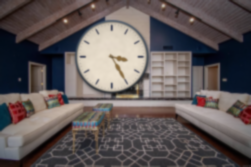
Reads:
{"hour": 3, "minute": 25}
